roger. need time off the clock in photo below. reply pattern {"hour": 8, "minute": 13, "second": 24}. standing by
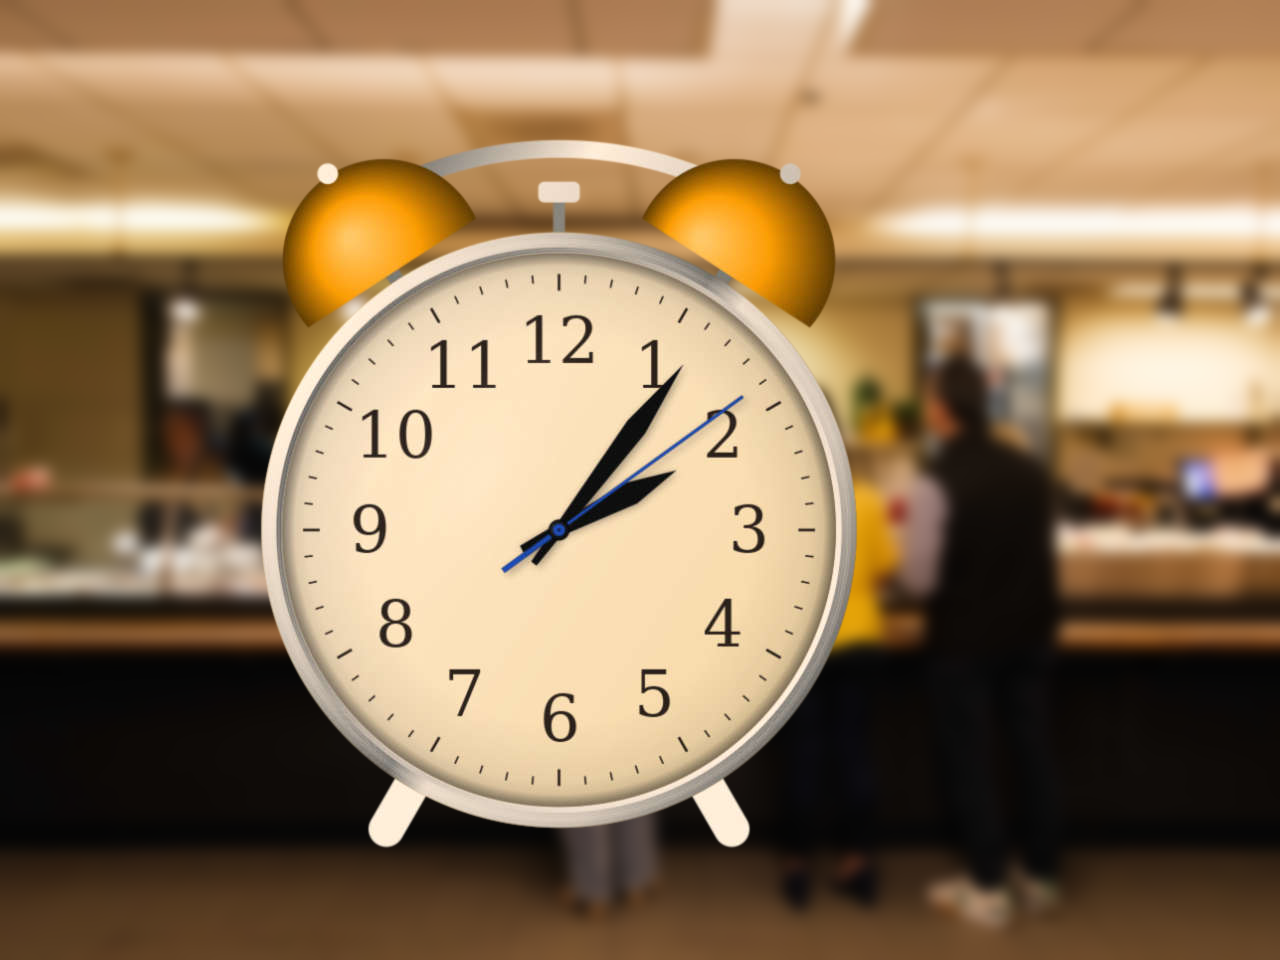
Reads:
{"hour": 2, "minute": 6, "second": 9}
